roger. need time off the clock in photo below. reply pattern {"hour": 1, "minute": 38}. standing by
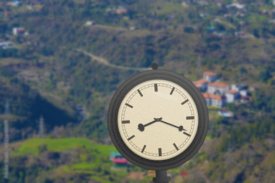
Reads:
{"hour": 8, "minute": 19}
